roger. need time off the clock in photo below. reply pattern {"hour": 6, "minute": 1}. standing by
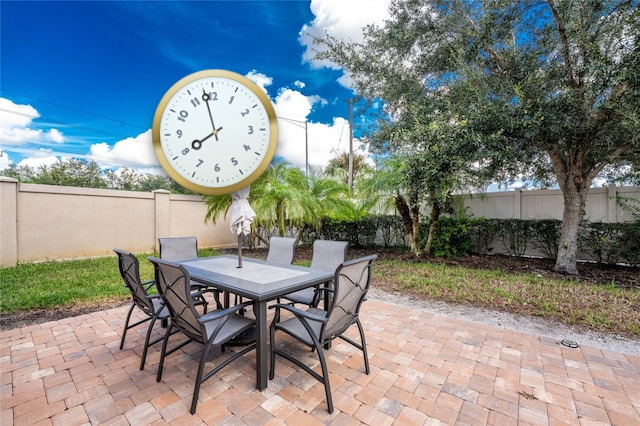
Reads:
{"hour": 7, "minute": 58}
